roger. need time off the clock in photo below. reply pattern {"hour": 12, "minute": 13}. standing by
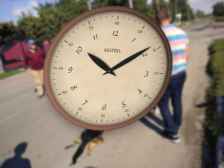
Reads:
{"hour": 10, "minute": 9}
